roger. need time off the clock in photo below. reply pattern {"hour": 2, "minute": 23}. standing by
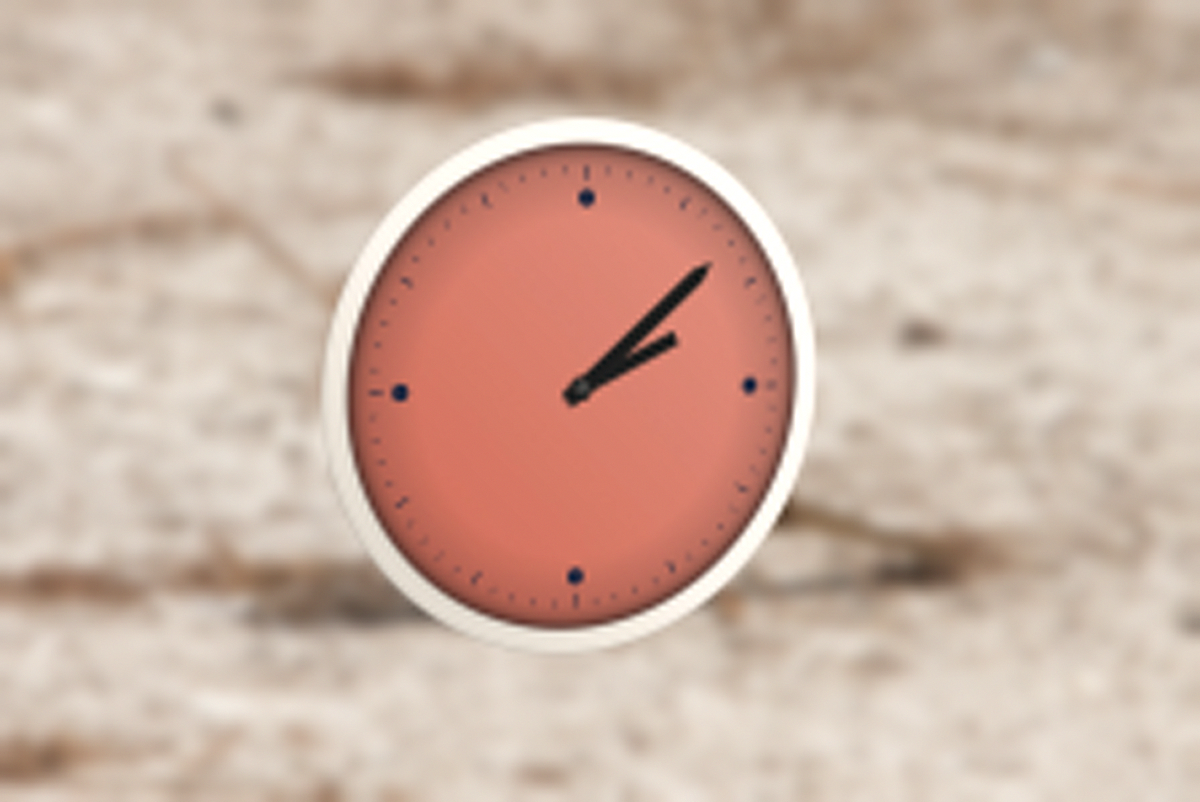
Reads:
{"hour": 2, "minute": 8}
